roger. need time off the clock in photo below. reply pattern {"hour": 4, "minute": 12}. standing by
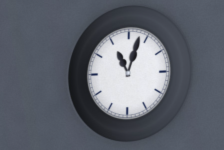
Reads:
{"hour": 11, "minute": 3}
